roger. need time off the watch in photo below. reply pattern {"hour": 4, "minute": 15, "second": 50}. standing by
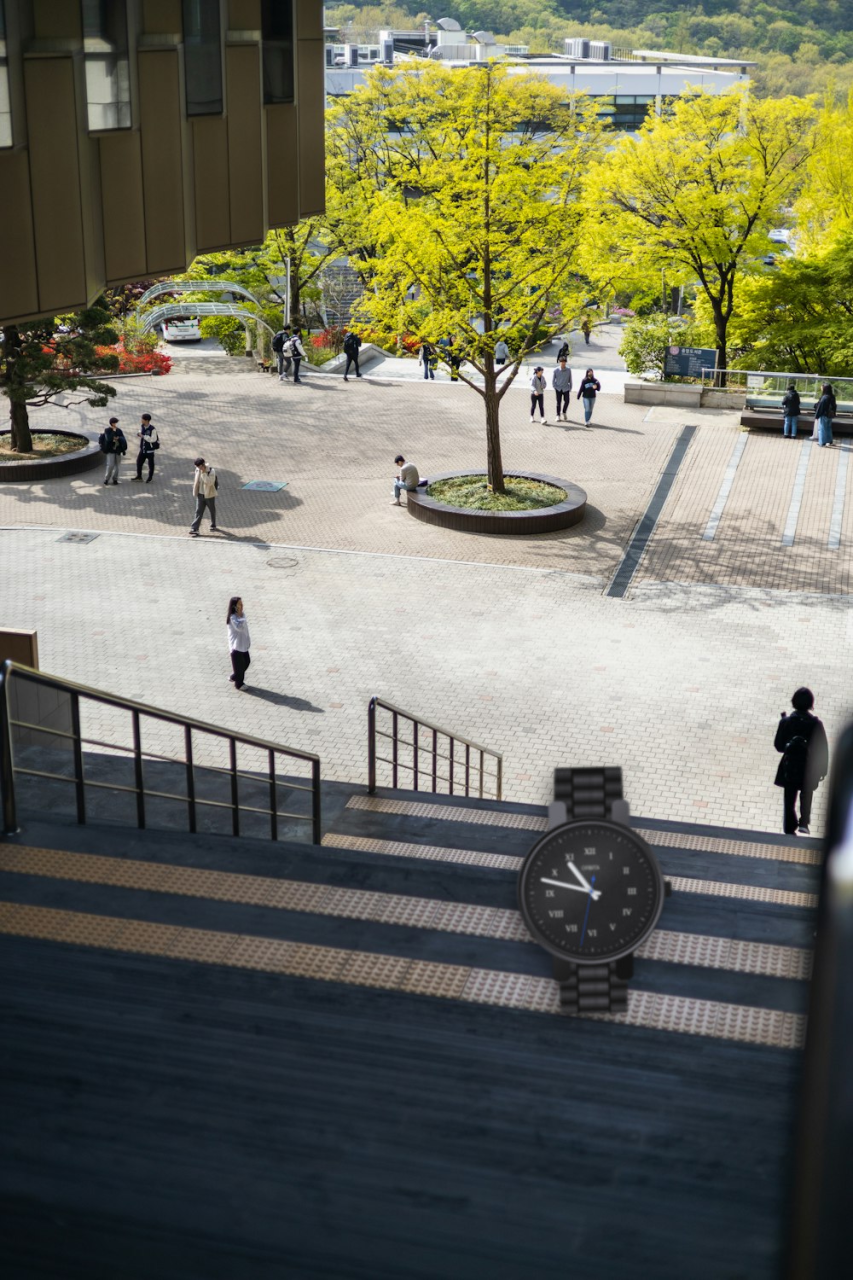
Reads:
{"hour": 10, "minute": 47, "second": 32}
